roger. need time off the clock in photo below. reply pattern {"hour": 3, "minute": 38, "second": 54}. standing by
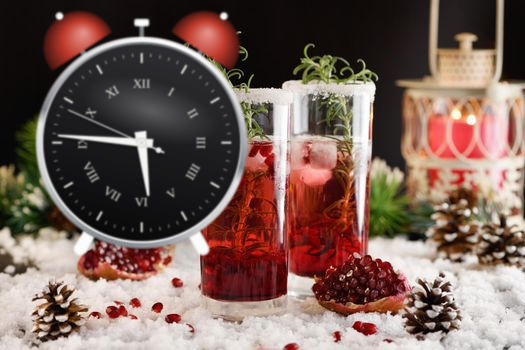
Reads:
{"hour": 5, "minute": 45, "second": 49}
